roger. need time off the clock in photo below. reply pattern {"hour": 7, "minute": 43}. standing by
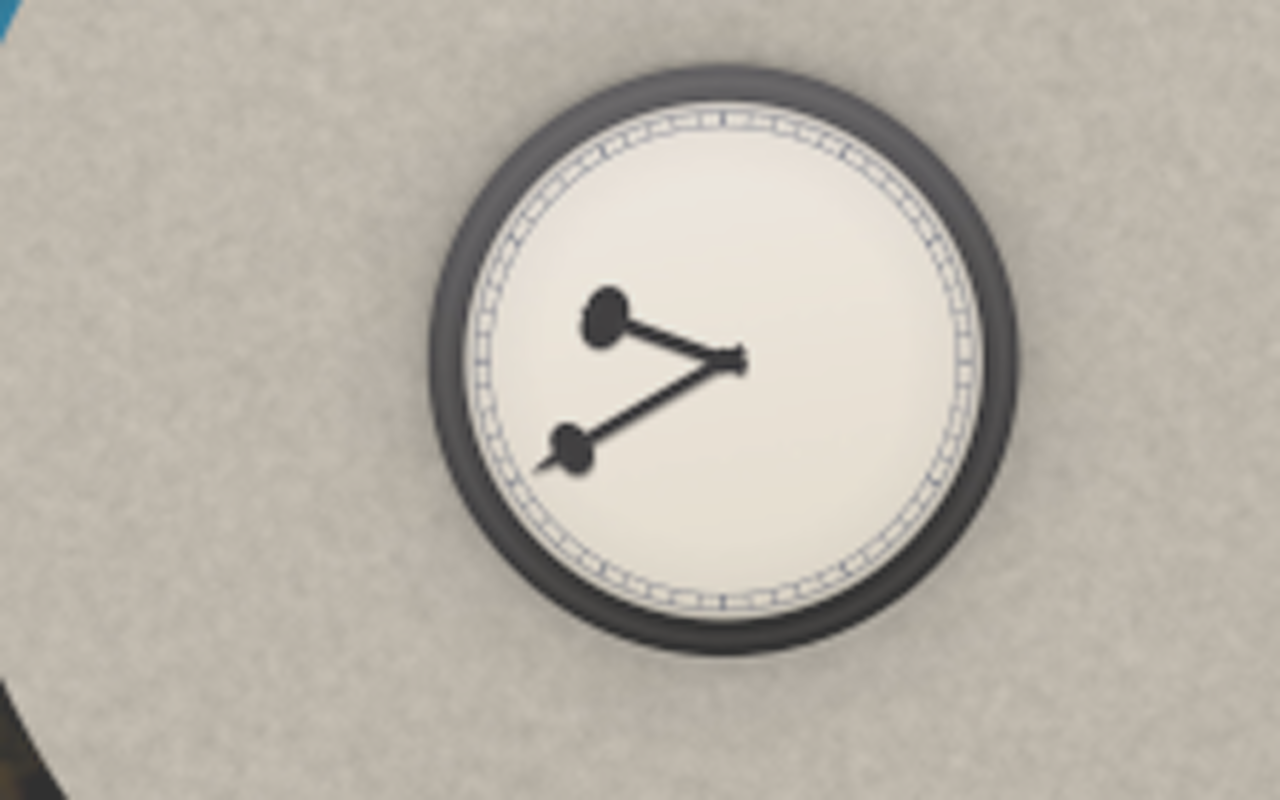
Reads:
{"hour": 9, "minute": 40}
